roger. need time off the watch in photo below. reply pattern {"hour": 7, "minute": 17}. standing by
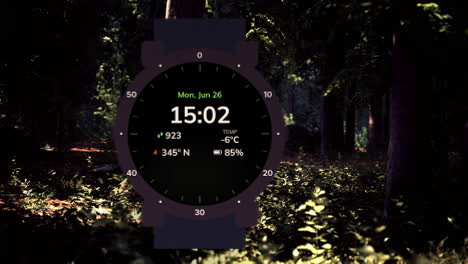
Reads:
{"hour": 15, "minute": 2}
